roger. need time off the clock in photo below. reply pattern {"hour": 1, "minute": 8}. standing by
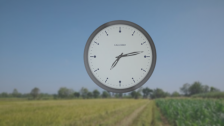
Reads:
{"hour": 7, "minute": 13}
